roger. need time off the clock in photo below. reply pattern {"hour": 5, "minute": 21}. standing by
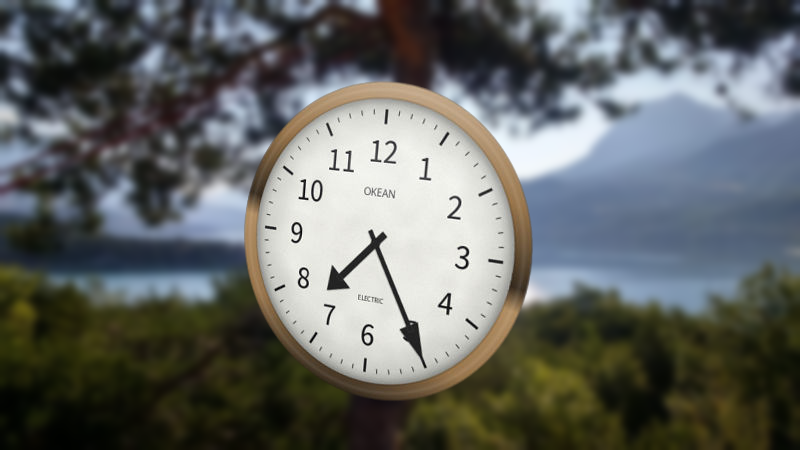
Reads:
{"hour": 7, "minute": 25}
